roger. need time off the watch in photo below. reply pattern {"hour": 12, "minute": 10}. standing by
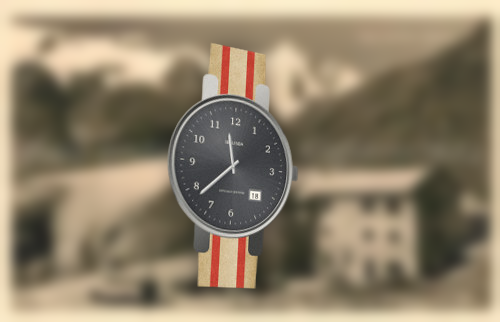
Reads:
{"hour": 11, "minute": 38}
